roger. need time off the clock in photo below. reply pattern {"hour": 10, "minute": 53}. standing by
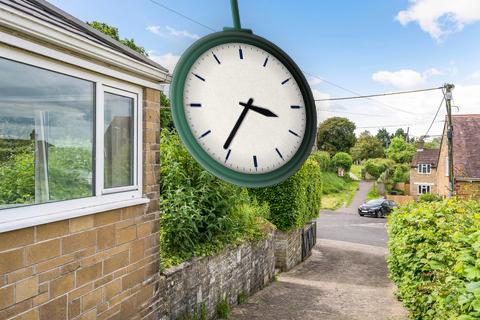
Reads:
{"hour": 3, "minute": 36}
